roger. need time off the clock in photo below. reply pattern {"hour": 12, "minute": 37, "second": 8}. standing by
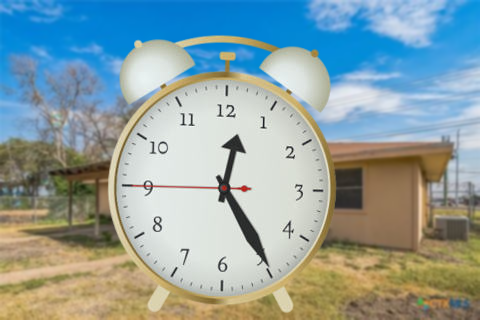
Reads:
{"hour": 12, "minute": 24, "second": 45}
